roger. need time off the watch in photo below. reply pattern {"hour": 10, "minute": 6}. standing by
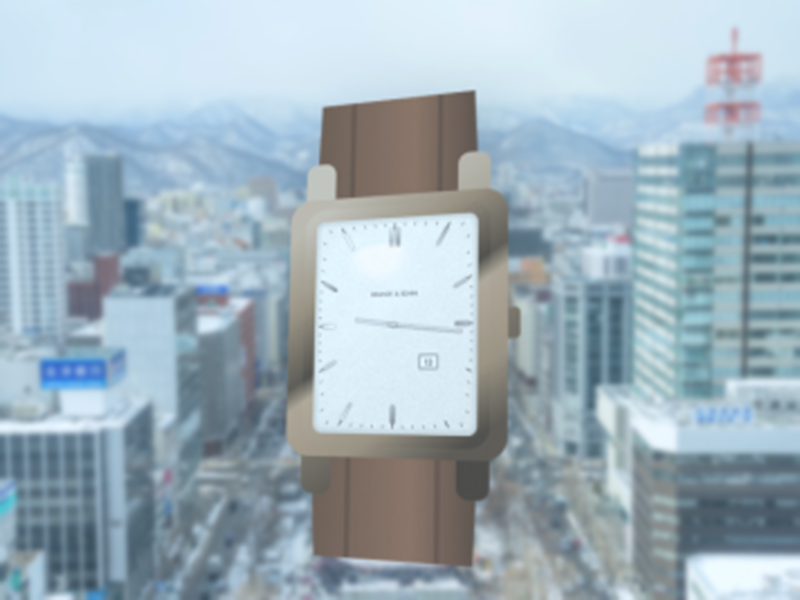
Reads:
{"hour": 9, "minute": 16}
